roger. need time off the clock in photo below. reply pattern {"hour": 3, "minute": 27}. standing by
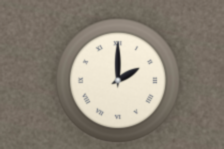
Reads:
{"hour": 2, "minute": 0}
